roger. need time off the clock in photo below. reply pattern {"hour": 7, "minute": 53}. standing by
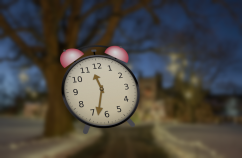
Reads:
{"hour": 11, "minute": 33}
